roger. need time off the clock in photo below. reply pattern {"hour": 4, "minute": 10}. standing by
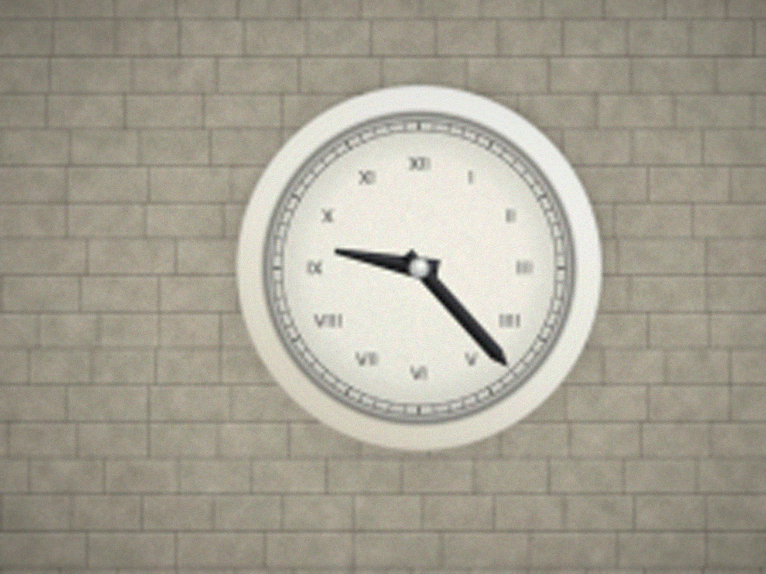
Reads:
{"hour": 9, "minute": 23}
